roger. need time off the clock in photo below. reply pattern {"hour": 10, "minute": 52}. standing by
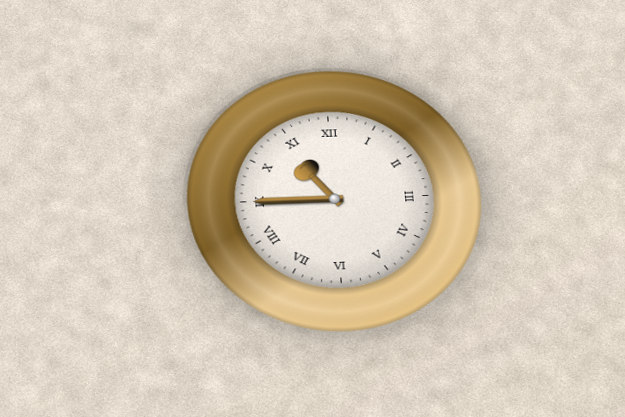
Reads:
{"hour": 10, "minute": 45}
